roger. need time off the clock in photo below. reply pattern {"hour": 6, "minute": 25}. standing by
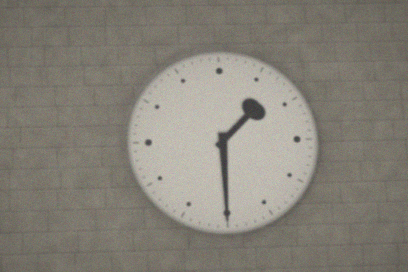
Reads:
{"hour": 1, "minute": 30}
